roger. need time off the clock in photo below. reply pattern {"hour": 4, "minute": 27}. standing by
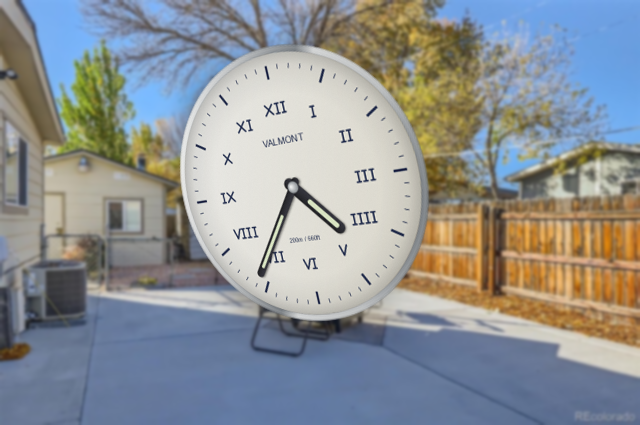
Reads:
{"hour": 4, "minute": 36}
